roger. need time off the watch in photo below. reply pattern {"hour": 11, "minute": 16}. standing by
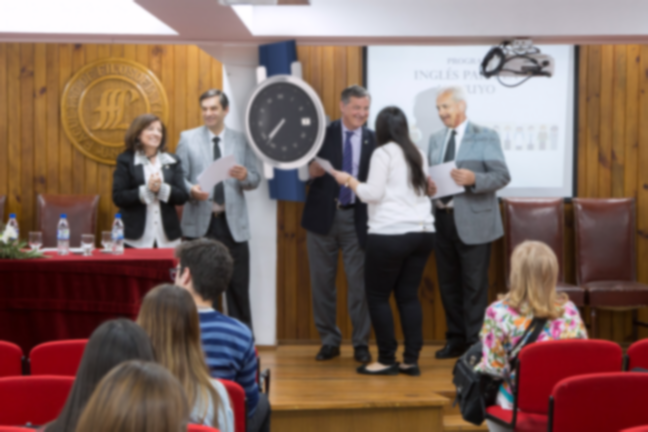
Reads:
{"hour": 7, "minute": 37}
